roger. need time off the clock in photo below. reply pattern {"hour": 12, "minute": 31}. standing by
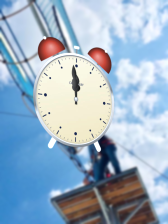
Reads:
{"hour": 11, "minute": 59}
